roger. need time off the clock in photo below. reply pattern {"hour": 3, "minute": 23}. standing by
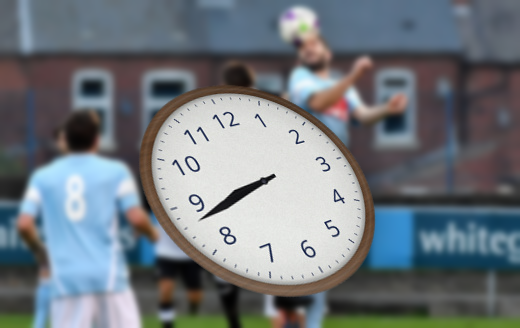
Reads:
{"hour": 8, "minute": 43}
